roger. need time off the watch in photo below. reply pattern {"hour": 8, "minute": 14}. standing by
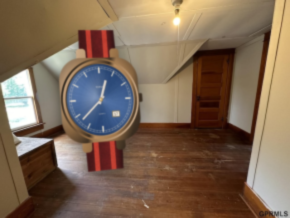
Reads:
{"hour": 12, "minute": 38}
